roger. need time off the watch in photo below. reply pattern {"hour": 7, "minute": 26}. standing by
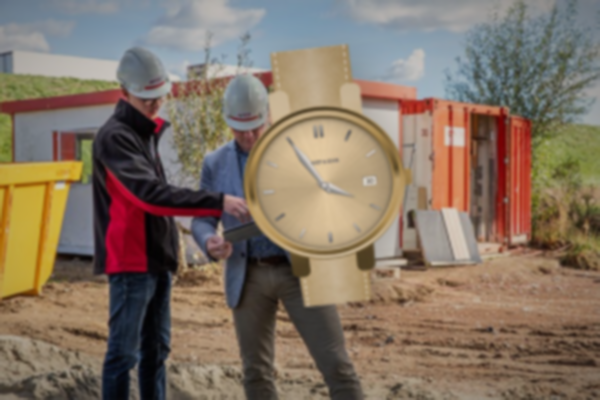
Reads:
{"hour": 3, "minute": 55}
